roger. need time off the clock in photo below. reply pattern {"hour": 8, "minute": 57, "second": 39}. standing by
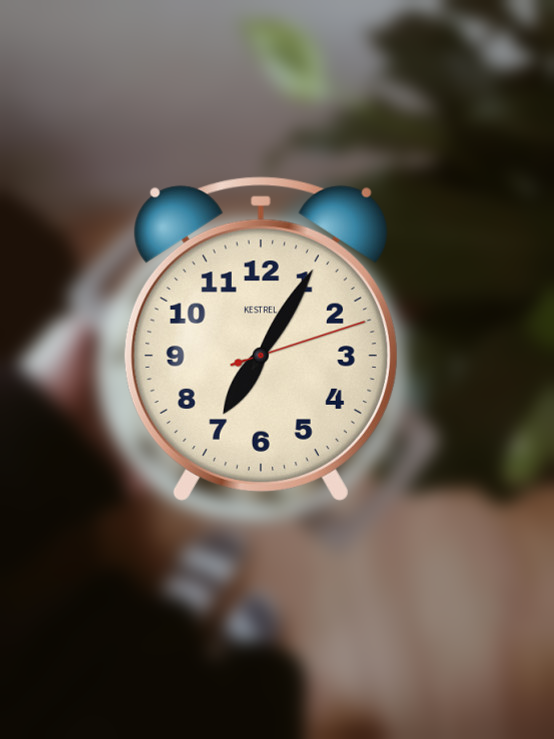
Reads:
{"hour": 7, "minute": 5, "second": 12}
